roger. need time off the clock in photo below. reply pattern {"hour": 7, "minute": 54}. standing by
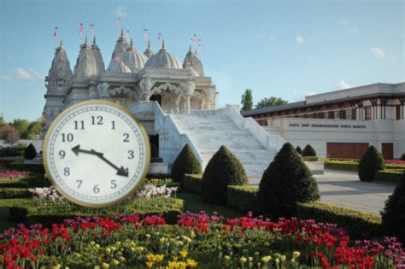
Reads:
{"hour": 9, "minute": 21}
